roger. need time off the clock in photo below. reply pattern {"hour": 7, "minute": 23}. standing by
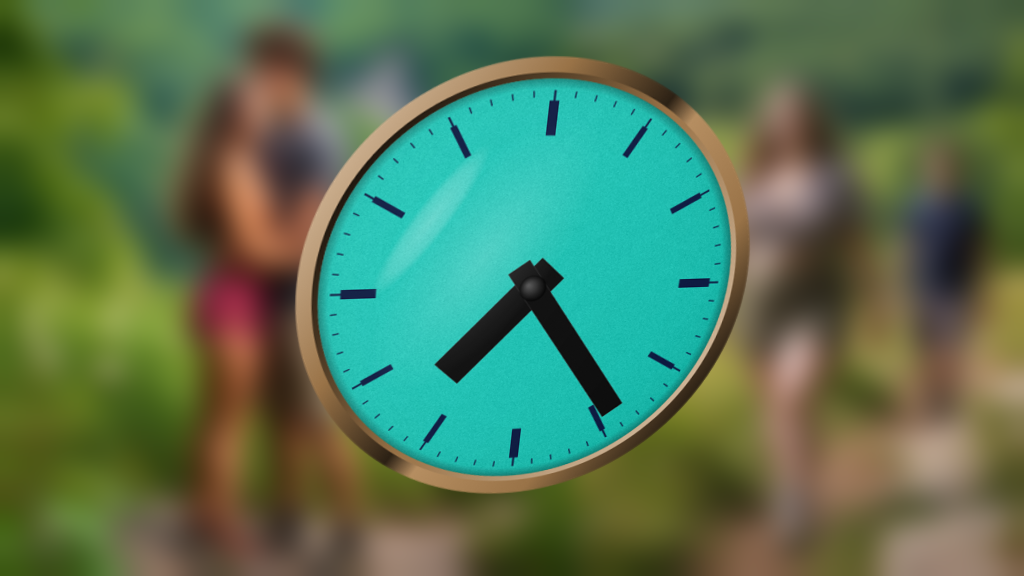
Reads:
{"hour": 7, "minute": 24}
